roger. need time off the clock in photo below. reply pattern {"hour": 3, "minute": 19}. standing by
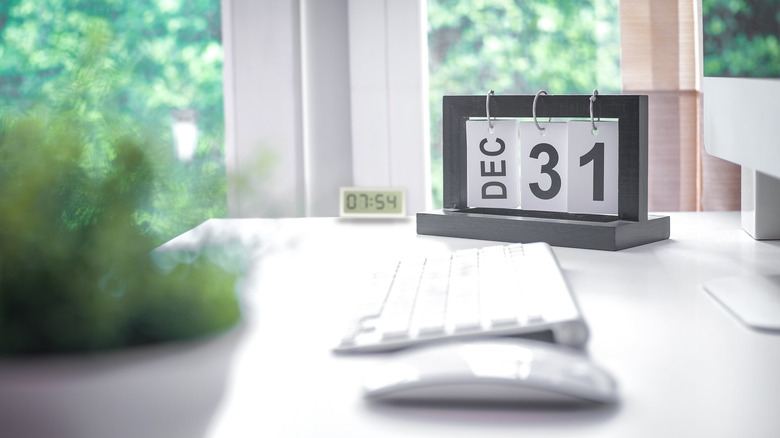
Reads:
{"hour": 7, "minute": 54}
